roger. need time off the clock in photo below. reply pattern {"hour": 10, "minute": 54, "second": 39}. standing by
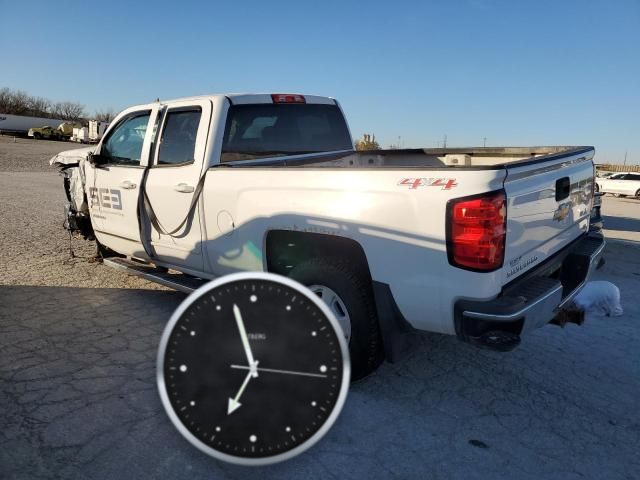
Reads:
{"hour": 6, "minute": 57, "second": 16}
